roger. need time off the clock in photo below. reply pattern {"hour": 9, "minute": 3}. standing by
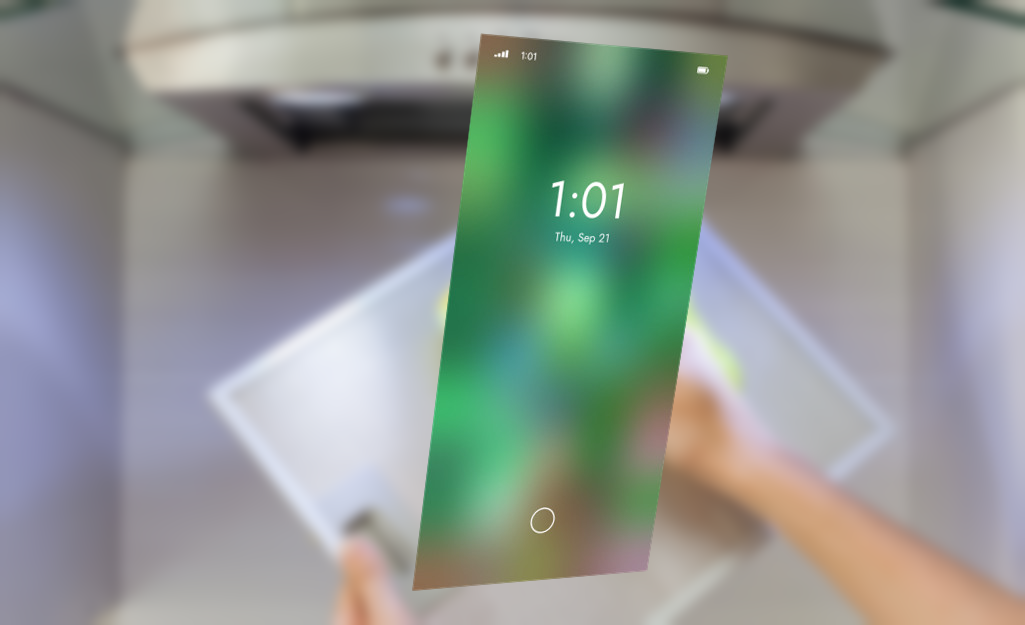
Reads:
{"hour": 1, "minute": 1}
